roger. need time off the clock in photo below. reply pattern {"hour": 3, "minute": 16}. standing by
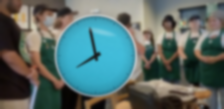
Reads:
{"hour": 7, "minute": 58}
